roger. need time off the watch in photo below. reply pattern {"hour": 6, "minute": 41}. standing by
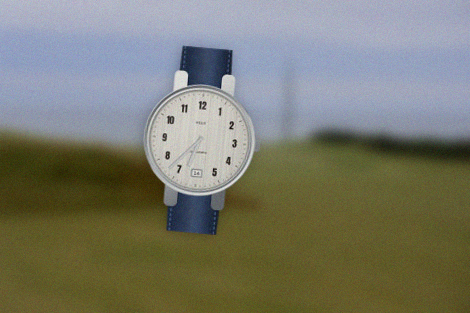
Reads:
{"hour": 6, "minute": 37}
